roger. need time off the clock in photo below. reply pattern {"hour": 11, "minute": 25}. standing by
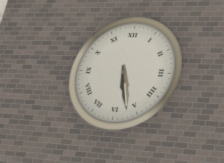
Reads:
{"hour": 5, "minute": 27}
